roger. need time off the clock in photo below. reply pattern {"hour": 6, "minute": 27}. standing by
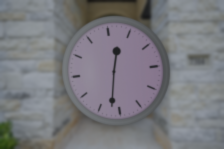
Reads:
{"hour": 12, "minute": 32}
